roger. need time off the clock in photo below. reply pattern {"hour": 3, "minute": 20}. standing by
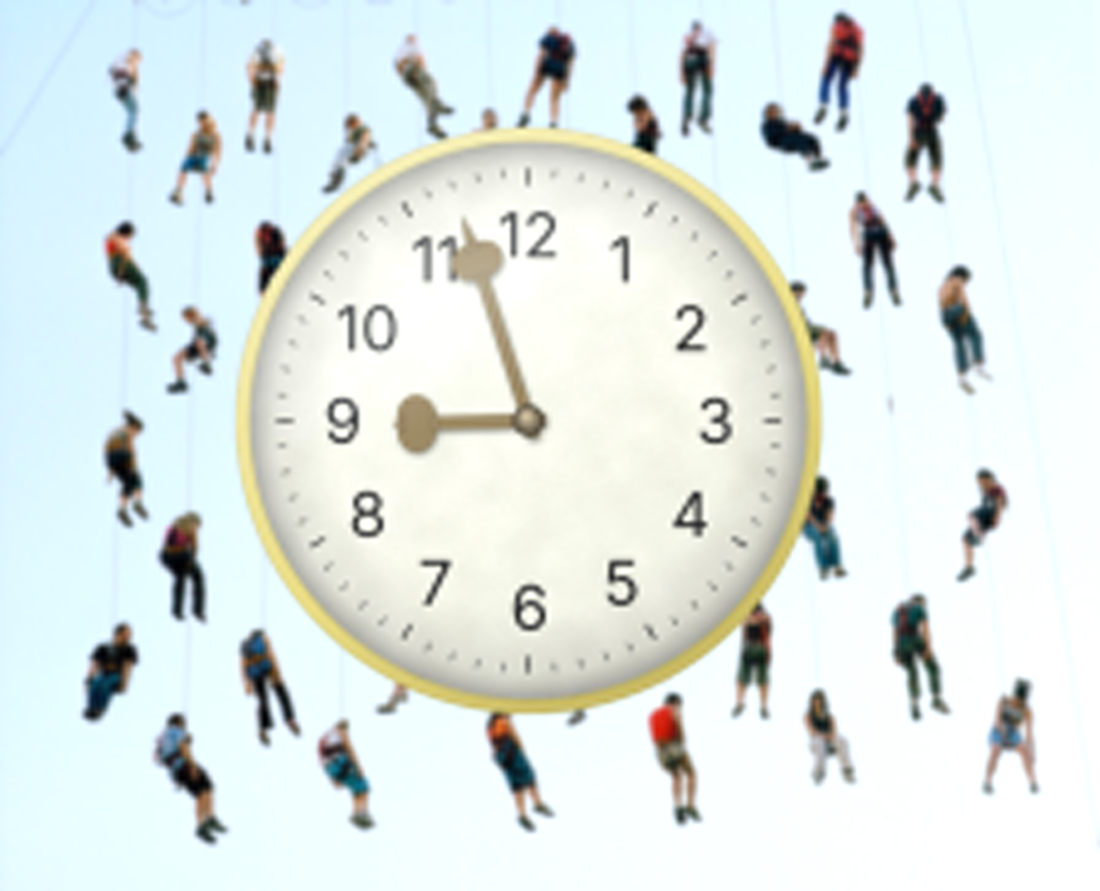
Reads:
{"hour": 8, "minute": 57}
